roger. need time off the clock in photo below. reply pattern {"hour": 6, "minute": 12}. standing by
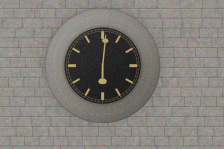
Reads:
{"hour": 6, "minute": 1}
